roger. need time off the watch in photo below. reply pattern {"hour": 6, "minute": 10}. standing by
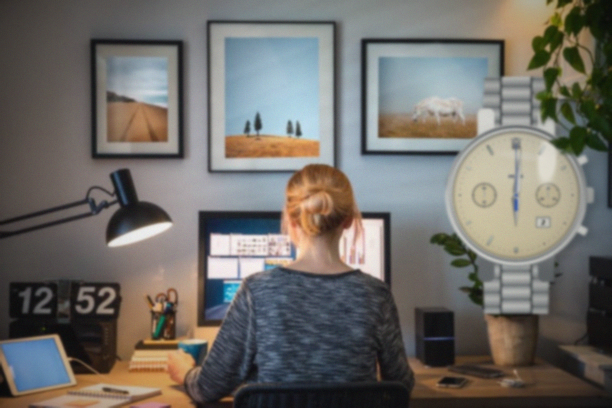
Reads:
{"hour": 6, "minute": 1}
